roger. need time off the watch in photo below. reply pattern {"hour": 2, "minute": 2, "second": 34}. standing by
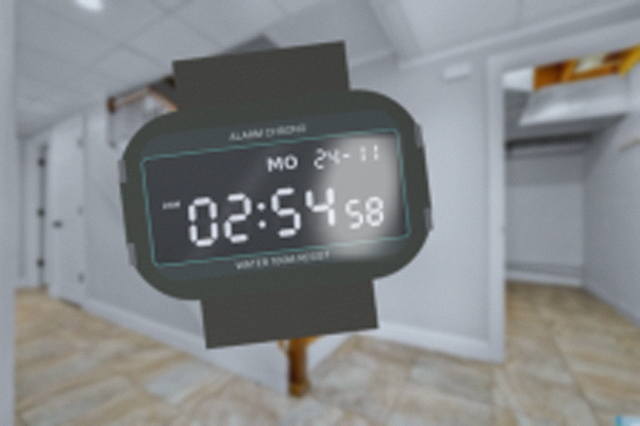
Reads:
{"hour": 2, "minute": 54, "second": 58}
